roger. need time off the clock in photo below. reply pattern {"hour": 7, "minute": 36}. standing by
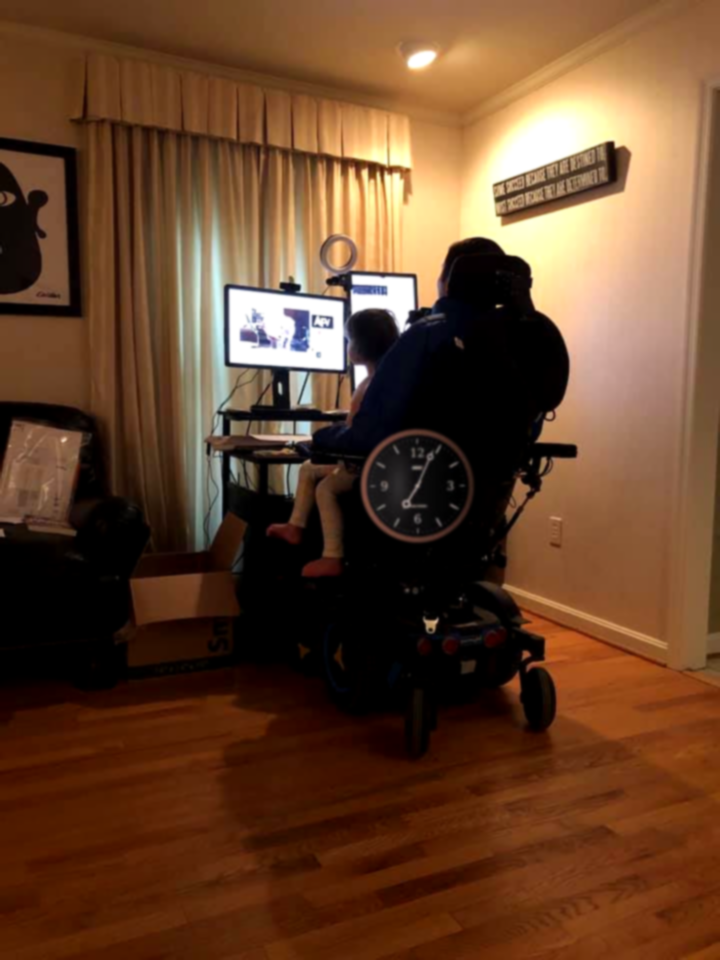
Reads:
{"hour": 7, "minute": 4}
